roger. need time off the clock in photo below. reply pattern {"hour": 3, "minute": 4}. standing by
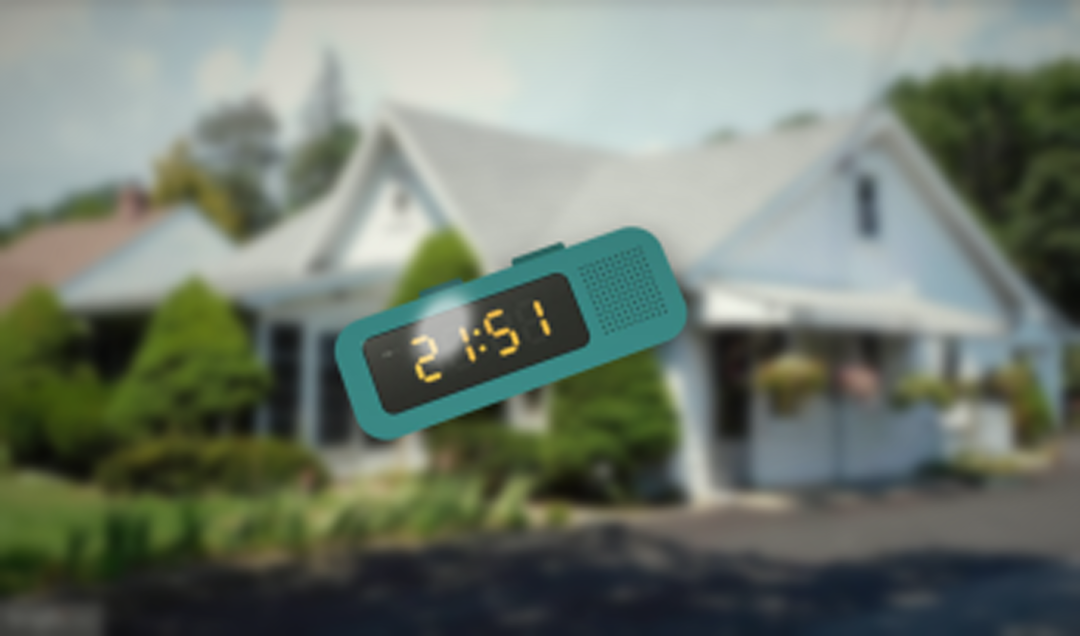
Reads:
{"hour": 21, "minute": 51}
